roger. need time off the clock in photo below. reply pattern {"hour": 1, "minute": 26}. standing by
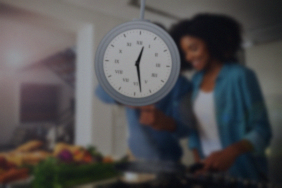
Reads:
{"hour": 12, "minute": 28}
